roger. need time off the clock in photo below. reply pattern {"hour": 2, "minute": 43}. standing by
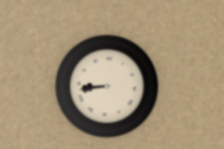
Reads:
{"hour": 8, "minute": 43}
